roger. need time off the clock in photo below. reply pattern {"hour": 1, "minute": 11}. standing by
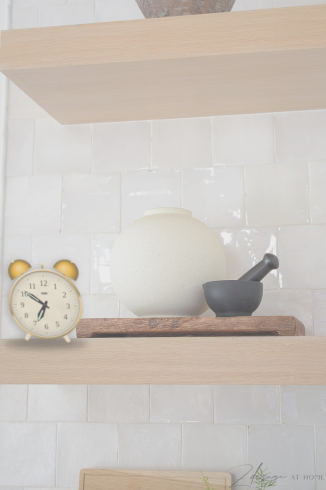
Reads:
{"hour": 6, "minute": 51}
